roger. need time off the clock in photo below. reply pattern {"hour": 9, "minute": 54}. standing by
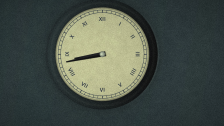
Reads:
{"hour": 8, "minute": 43}
